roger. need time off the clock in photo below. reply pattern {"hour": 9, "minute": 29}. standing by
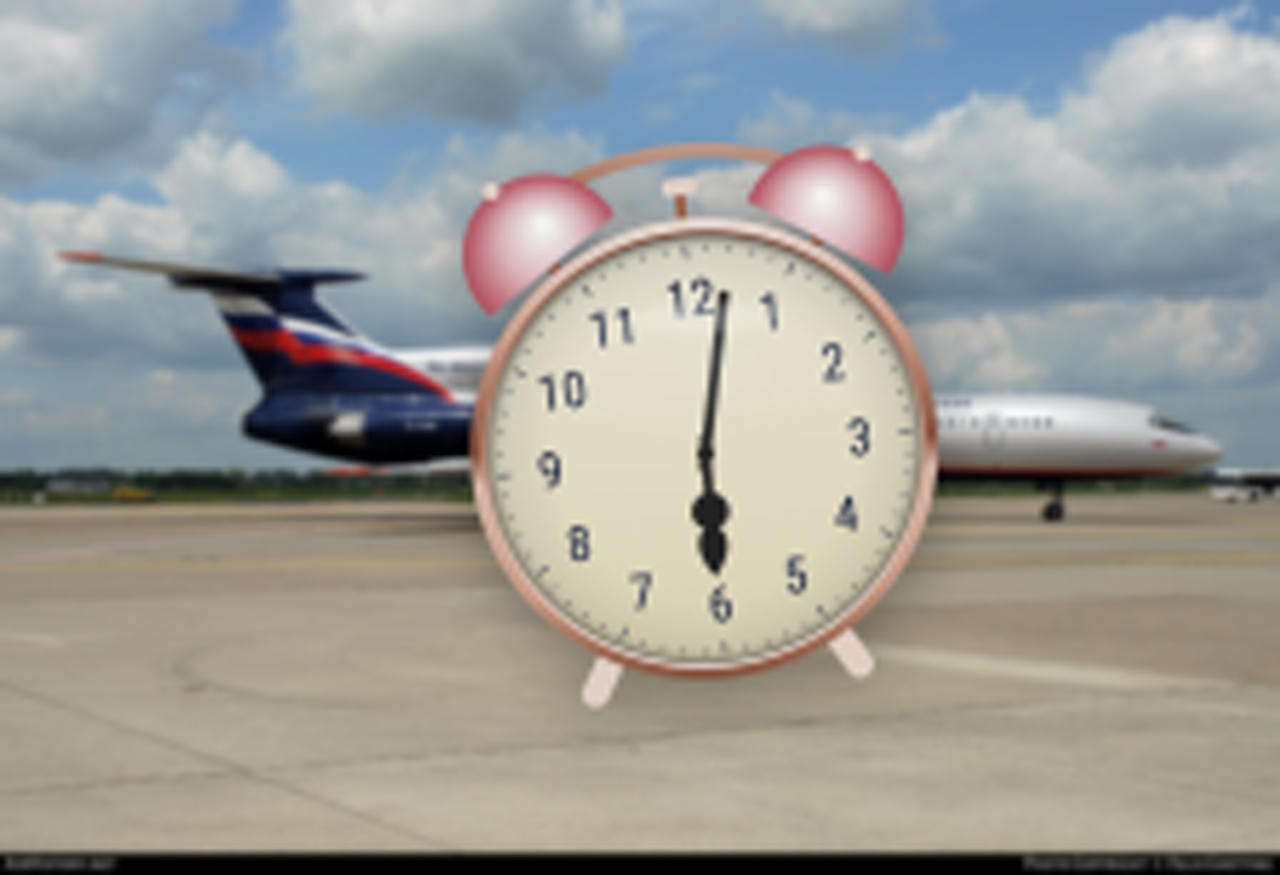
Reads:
{"hour": 6, "minute": 2}
